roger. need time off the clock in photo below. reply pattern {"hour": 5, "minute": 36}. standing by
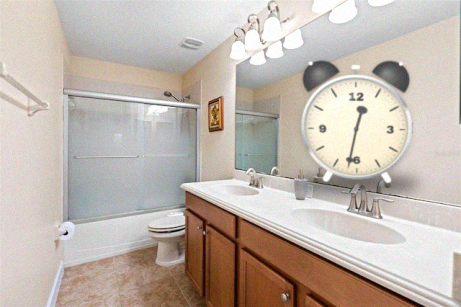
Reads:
{"hour": 12, "minute": 32}
